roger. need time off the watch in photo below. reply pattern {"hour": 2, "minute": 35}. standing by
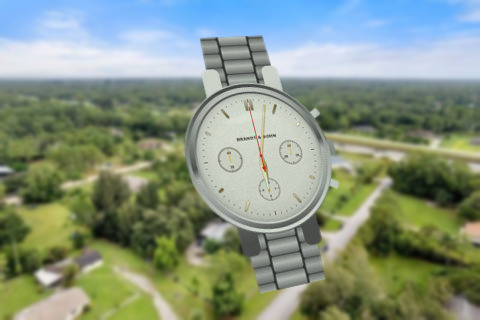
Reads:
{"hour": 6, "minute": 3}
